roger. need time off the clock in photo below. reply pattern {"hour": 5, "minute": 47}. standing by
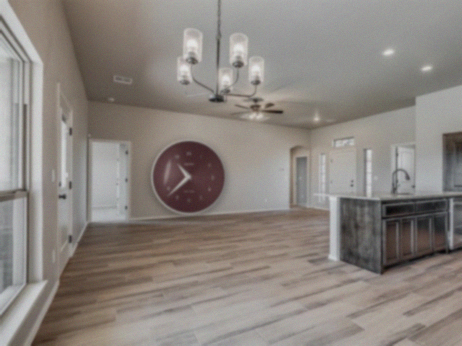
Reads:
{"hour": 10, "minute": 38}
